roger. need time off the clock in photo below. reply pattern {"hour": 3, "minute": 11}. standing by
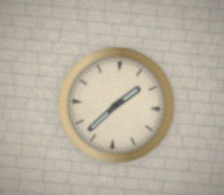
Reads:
{"hour": 1, "minute": 37}
